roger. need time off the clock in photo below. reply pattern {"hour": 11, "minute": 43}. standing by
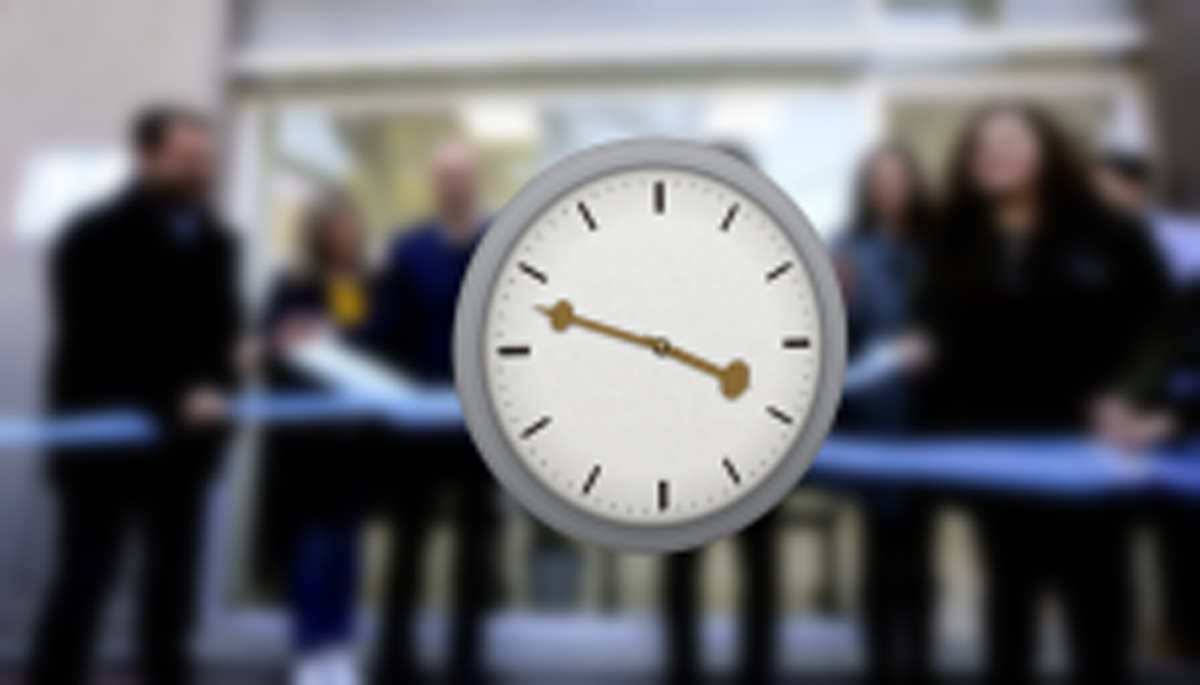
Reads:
{"hour": 3, "minute": 48}
